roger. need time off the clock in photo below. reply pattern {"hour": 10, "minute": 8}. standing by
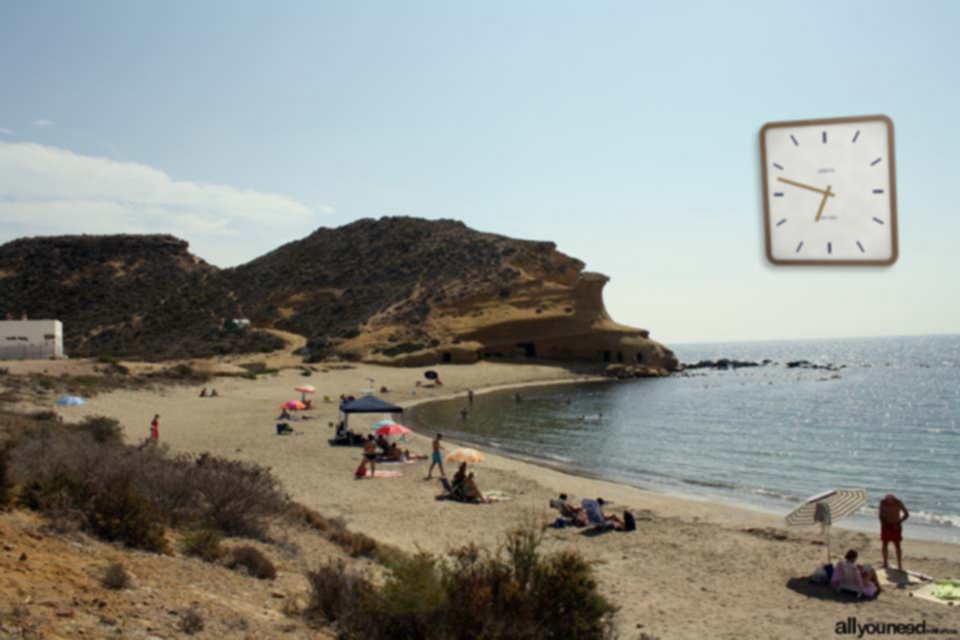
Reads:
{"hour": 6, "minute": 48}
